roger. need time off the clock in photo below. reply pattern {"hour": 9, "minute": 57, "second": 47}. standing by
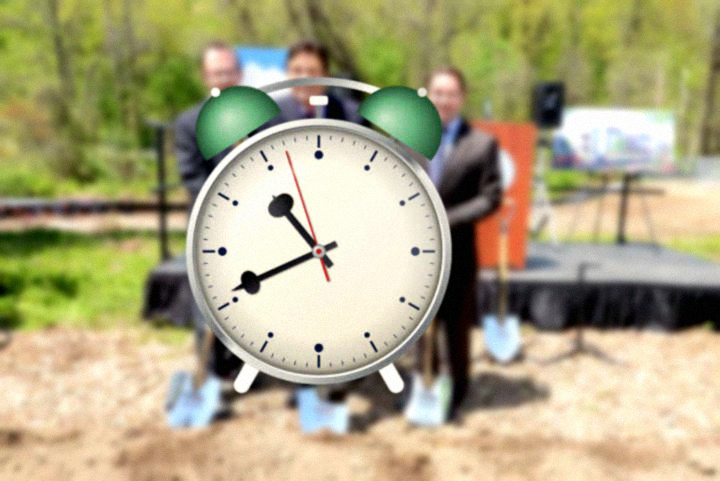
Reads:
{"hour": 10, "minute": 40, "second": 57}
